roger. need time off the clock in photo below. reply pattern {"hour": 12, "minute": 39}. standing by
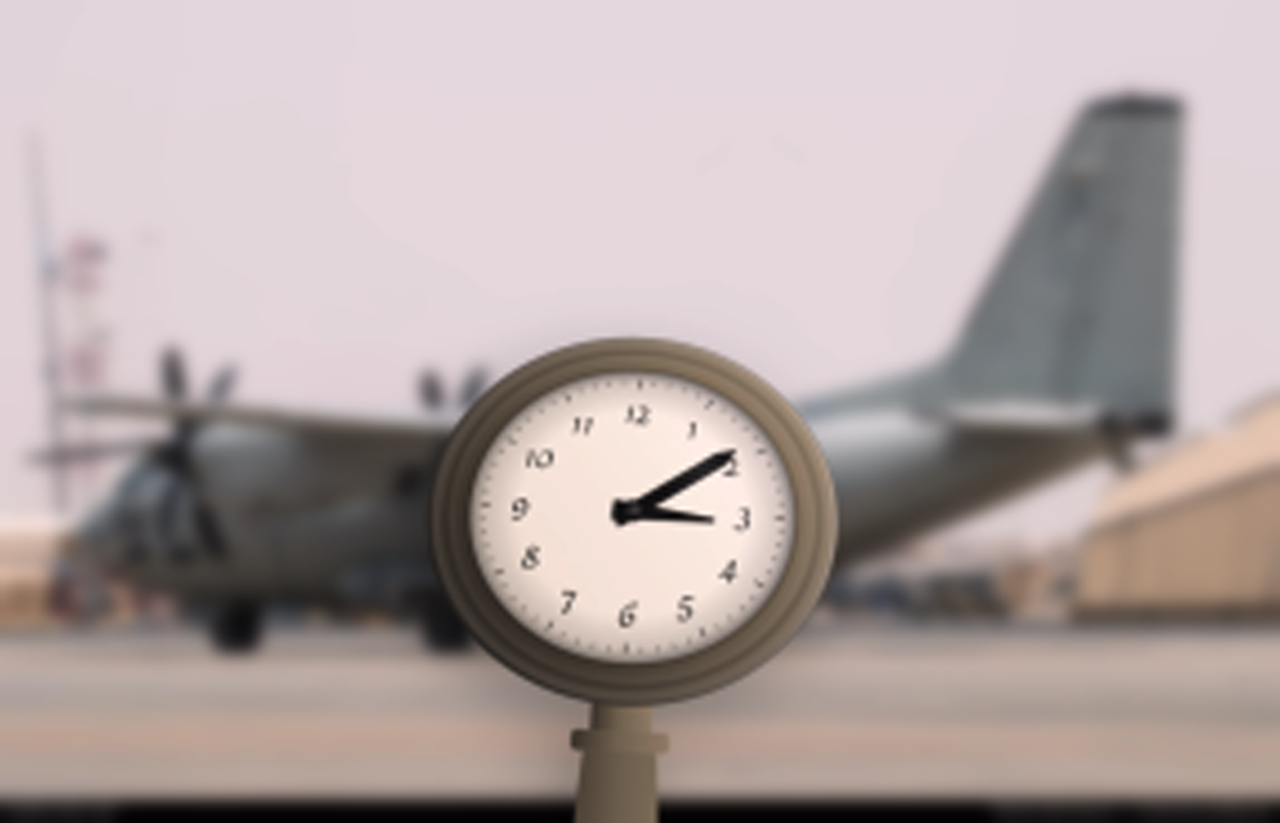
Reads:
{"hour": 3, "minute": 9}
